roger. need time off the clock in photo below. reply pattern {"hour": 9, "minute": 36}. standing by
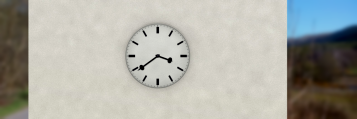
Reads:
{"hour": 3, "minute": 39}
